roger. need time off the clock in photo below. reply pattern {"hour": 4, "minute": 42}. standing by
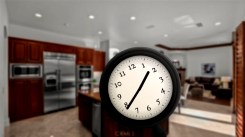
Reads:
{"hour": 1, "minute": 39}
